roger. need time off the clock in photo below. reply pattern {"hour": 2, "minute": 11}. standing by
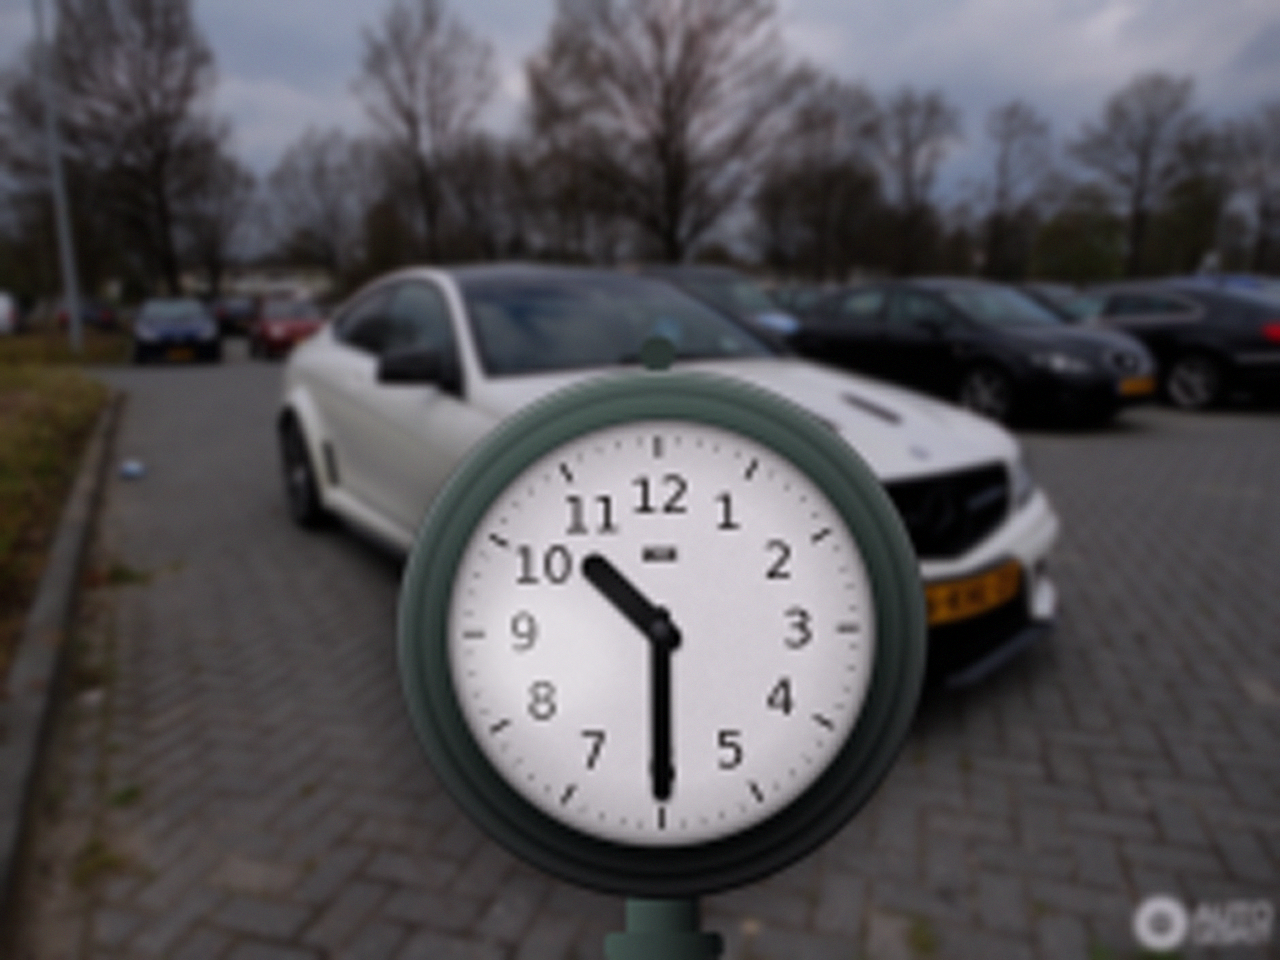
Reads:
{"hour": 10, "minute": 30}
